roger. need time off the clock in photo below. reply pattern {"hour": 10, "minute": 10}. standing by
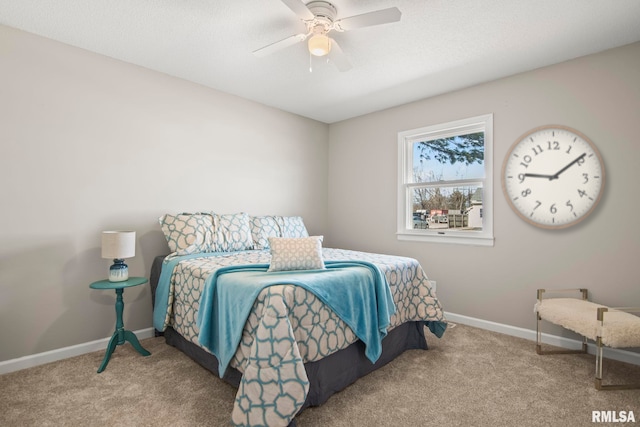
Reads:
{"hour": 9, "minute": 9}
